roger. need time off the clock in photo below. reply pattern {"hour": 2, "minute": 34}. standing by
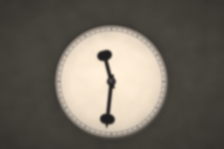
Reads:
{"hour": 11, "minute": 31}
